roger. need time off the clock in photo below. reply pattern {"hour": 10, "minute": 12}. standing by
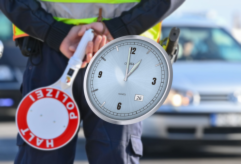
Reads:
{"hour": 12, "minute": 59}
